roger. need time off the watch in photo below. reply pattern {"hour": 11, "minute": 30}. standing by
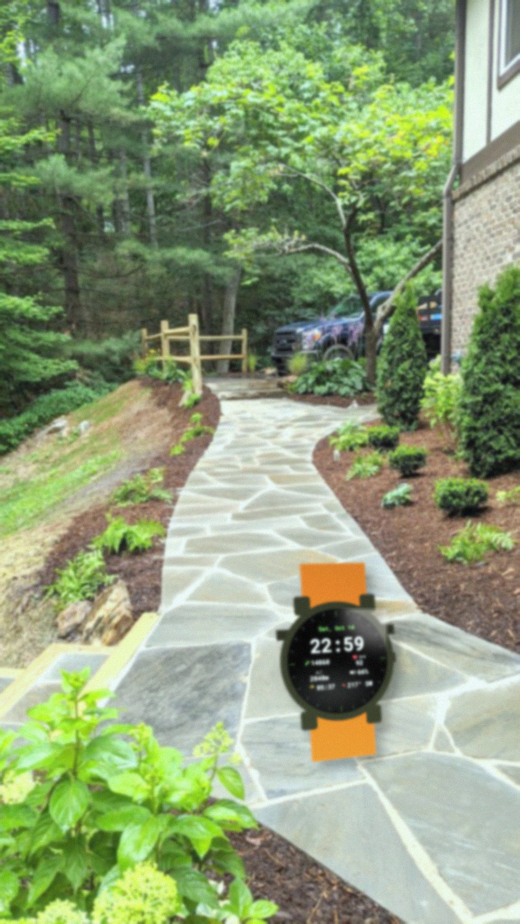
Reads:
{"hour": 22, "minute": 59}
